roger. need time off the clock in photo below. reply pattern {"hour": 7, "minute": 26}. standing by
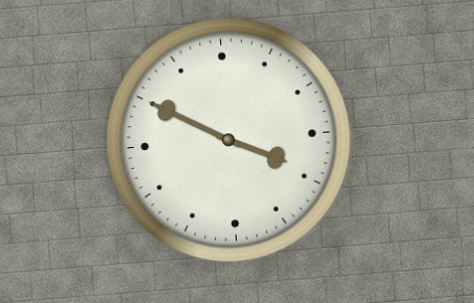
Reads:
{"hour": 3, "minute": 50}
